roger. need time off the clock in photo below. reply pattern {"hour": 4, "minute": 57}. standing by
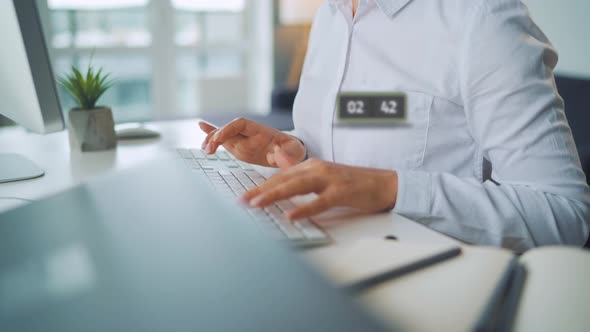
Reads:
{"hour": 2, "minute": 42}
